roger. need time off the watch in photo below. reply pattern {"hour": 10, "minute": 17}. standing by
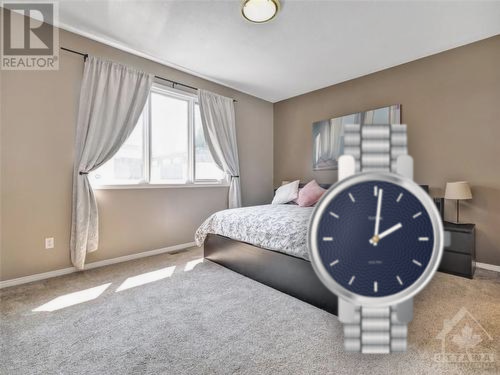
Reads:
{"hour": 2, "minute": 1}
